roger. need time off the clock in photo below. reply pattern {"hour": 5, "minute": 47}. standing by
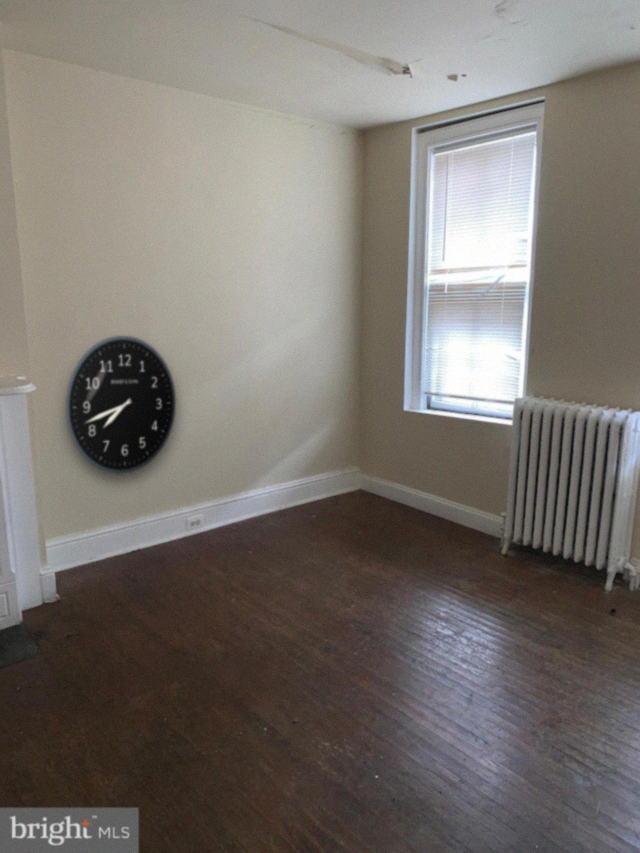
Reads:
{"hour": 7, "minute": 42}
